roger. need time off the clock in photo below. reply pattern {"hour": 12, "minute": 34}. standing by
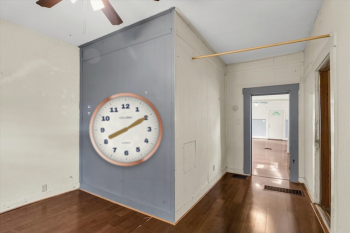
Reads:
{"hour": 8, "minute": 10}
